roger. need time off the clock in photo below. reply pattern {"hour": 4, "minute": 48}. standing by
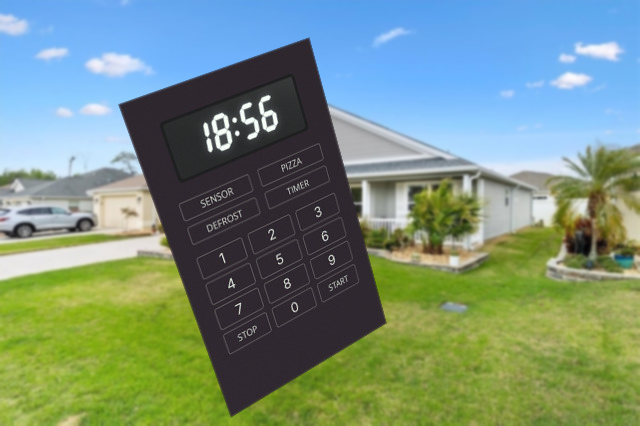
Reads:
{"hour": 18, "minute": 56}
